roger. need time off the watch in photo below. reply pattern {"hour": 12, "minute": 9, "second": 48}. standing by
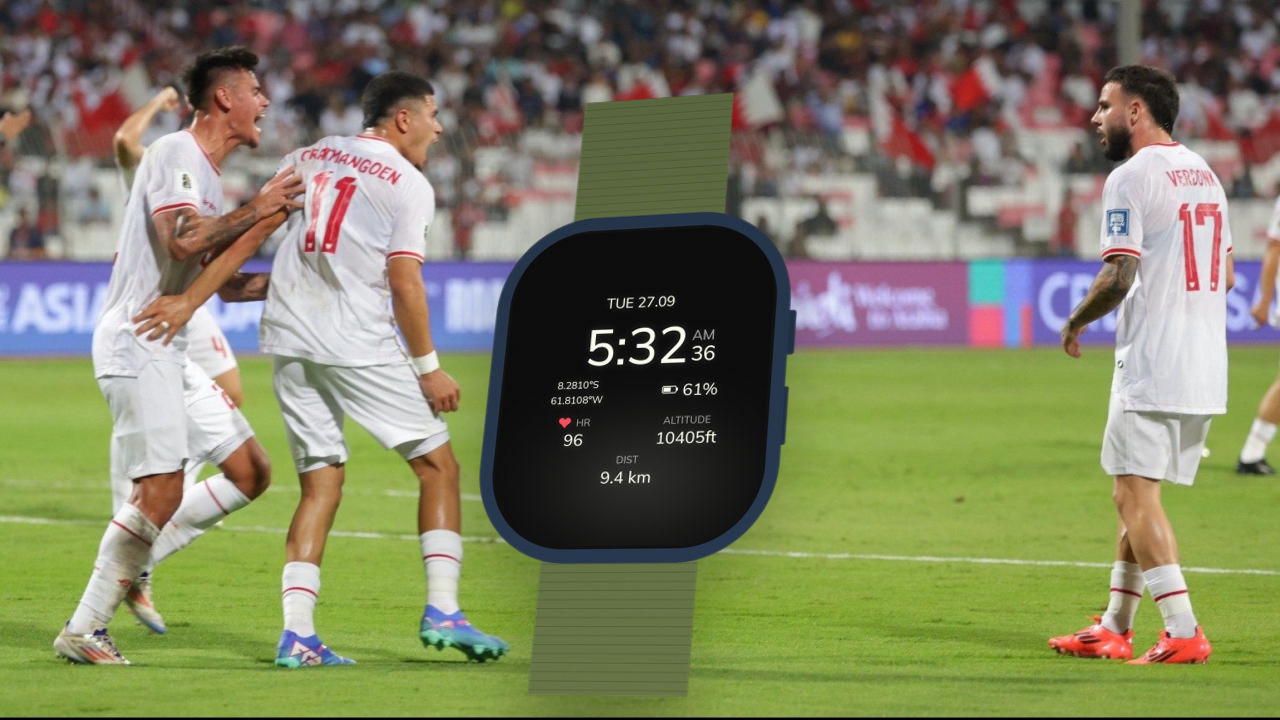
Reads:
{"hour": 5, "minute": 32, "second": 36}
